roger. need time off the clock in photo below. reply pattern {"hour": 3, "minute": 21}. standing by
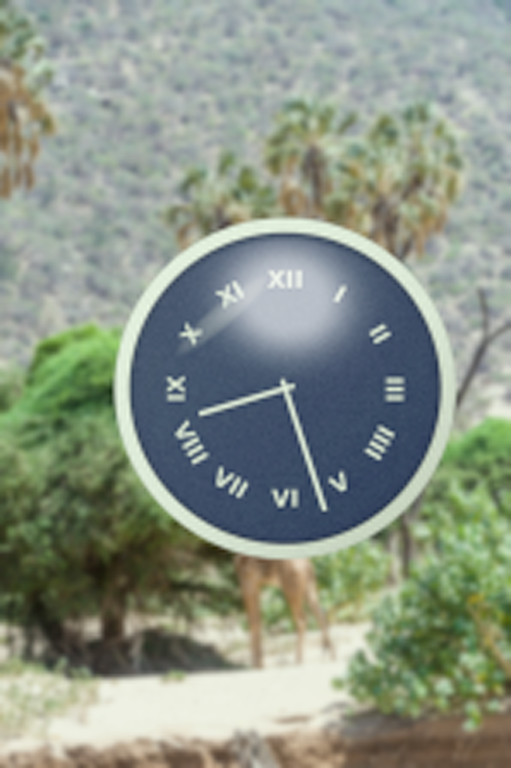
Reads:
{"hour": 8, "minute": 27}
